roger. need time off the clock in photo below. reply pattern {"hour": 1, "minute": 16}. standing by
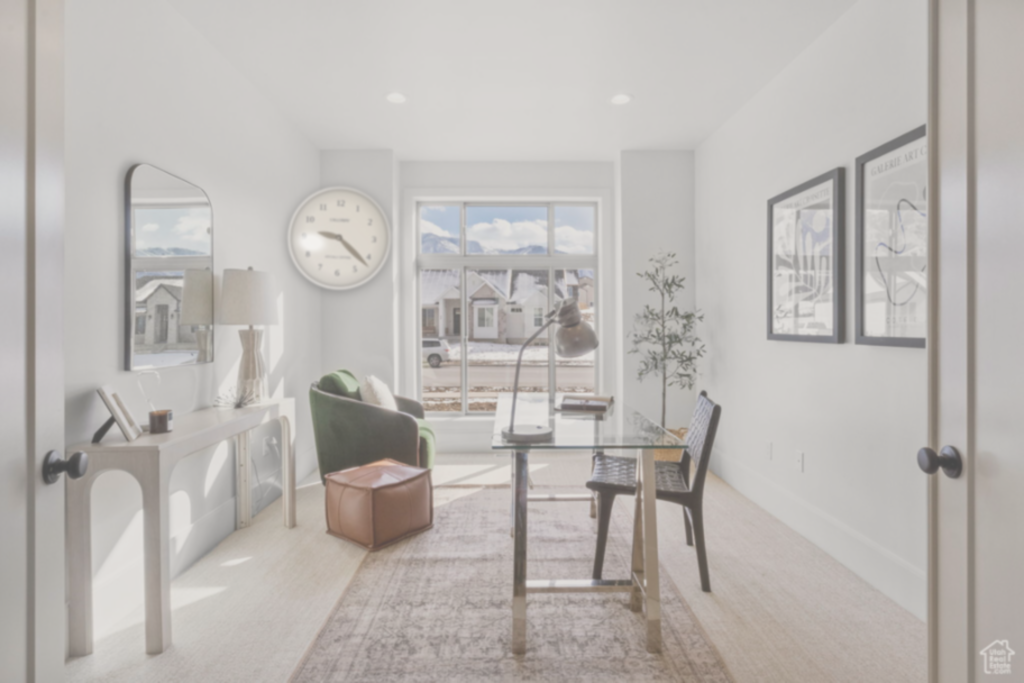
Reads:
{"hour": 9, "minute": 22}
